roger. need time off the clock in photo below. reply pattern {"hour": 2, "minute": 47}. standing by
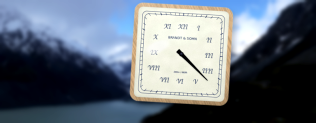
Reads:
{"hour": 4, "minute": 22}
